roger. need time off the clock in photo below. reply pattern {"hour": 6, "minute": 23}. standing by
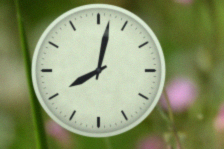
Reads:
{"hour": 8, "minute": 2}
